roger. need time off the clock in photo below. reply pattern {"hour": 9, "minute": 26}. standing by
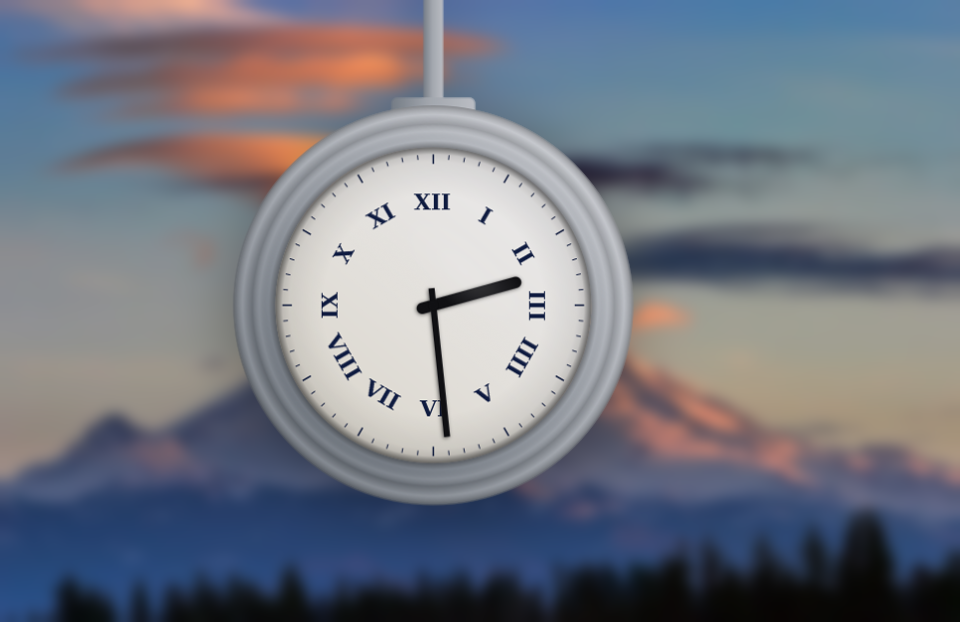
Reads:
{"hour": 2, "minute": 29}
